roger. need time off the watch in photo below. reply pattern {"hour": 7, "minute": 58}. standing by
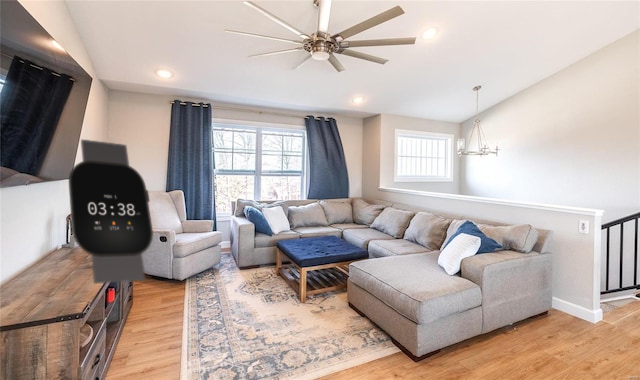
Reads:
{"hour": 3, "minute": 38}
